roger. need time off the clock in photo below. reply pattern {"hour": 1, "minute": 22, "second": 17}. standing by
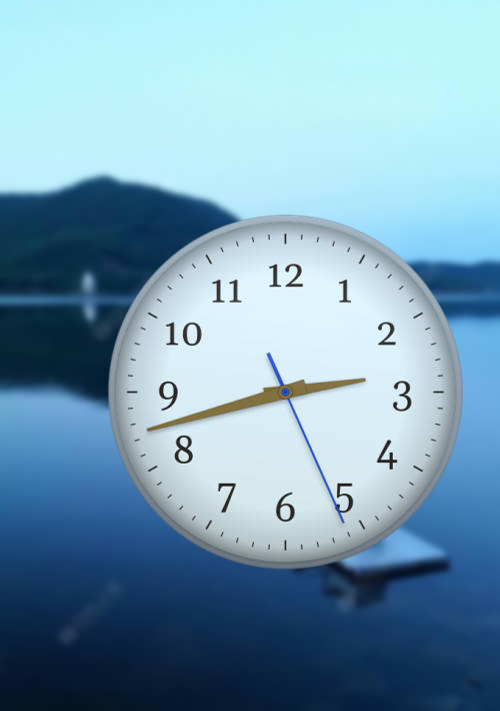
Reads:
{"hour": 2, "minute": 42, "second": 26}
